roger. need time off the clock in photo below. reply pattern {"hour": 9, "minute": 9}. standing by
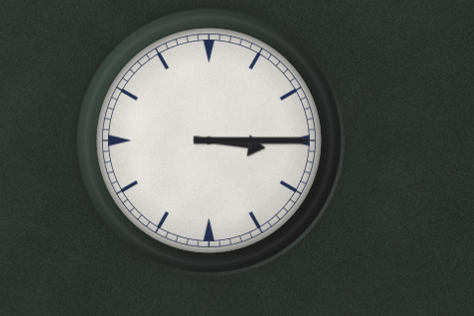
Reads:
{"hour": 3, "minute": 15}
